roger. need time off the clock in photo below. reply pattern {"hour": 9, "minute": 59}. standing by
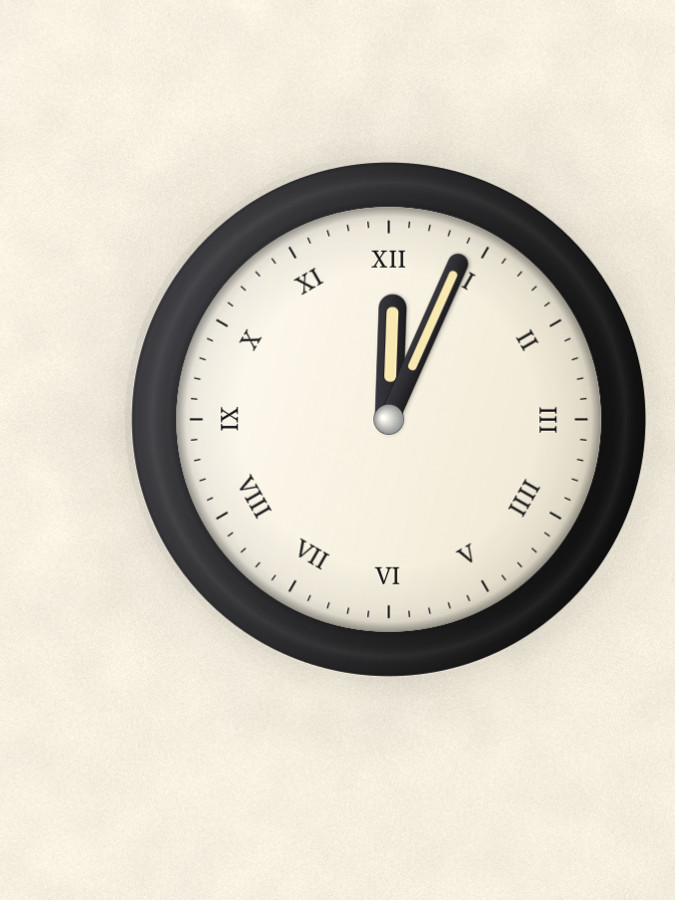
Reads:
{"hour": 12, "minute": 4}
